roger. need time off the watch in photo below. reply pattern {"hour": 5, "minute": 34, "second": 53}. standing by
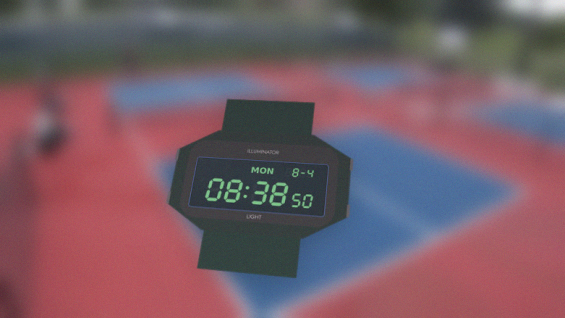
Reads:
{"hour": 8, "minute": 38, "second": 50}
